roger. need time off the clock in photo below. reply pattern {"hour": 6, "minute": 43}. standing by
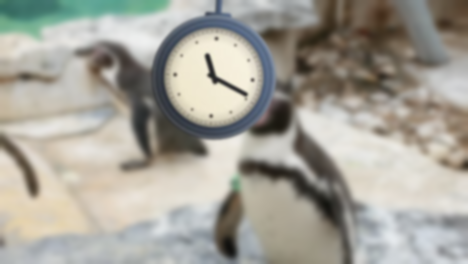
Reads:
{"hour": 11, "minute": 19}
